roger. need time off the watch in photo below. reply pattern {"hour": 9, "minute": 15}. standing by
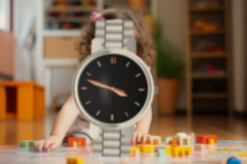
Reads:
{"hour": 3, "minute": 48}
